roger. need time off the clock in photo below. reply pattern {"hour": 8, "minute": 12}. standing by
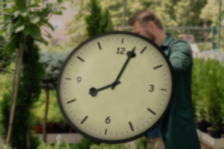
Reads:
{"hour": 8, "minute": 3}
